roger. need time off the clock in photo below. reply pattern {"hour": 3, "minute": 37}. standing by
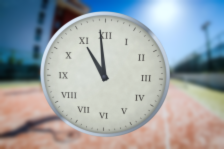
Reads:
{"hour": 10, "minute": 59}
